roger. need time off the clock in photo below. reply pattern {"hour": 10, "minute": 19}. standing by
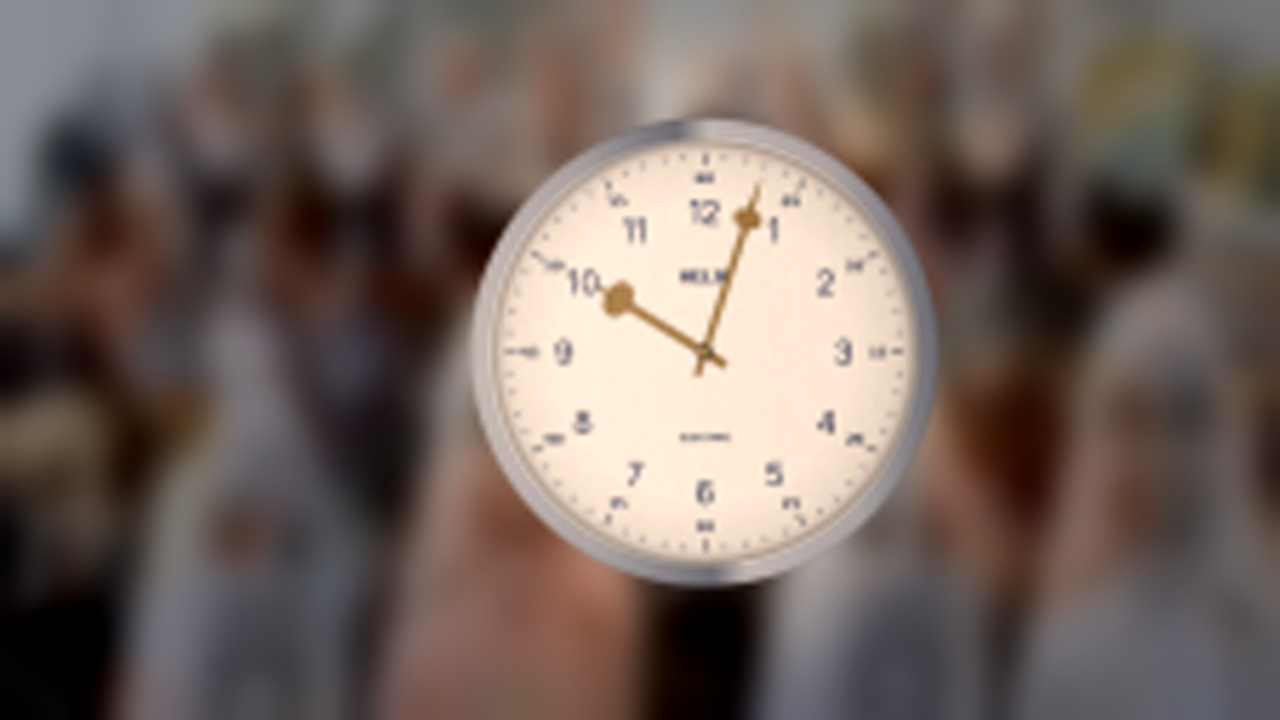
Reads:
{"hour": 10, "minute": 3}
